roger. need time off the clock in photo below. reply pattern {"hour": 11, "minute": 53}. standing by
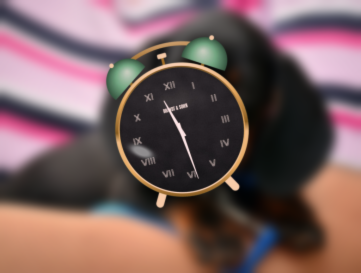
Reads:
{"hour": 11, "minute": 29}
